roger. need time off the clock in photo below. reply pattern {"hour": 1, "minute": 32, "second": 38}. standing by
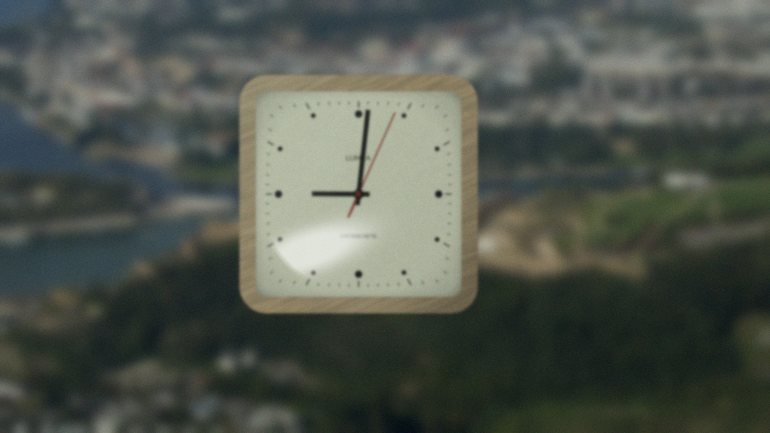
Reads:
{"hour": 9, "minute": 1, "second": 4}
